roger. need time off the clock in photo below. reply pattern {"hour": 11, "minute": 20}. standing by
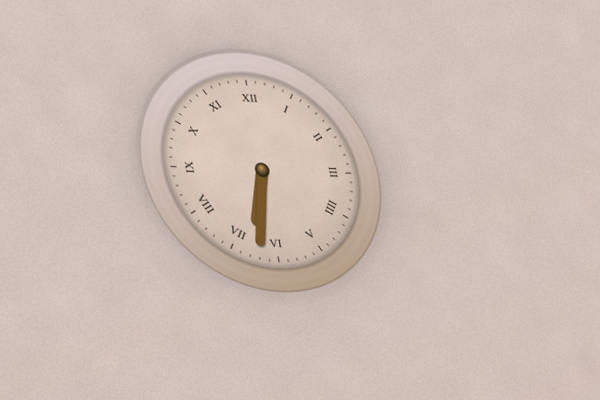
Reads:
{"hour": 6, "minute": 32}
